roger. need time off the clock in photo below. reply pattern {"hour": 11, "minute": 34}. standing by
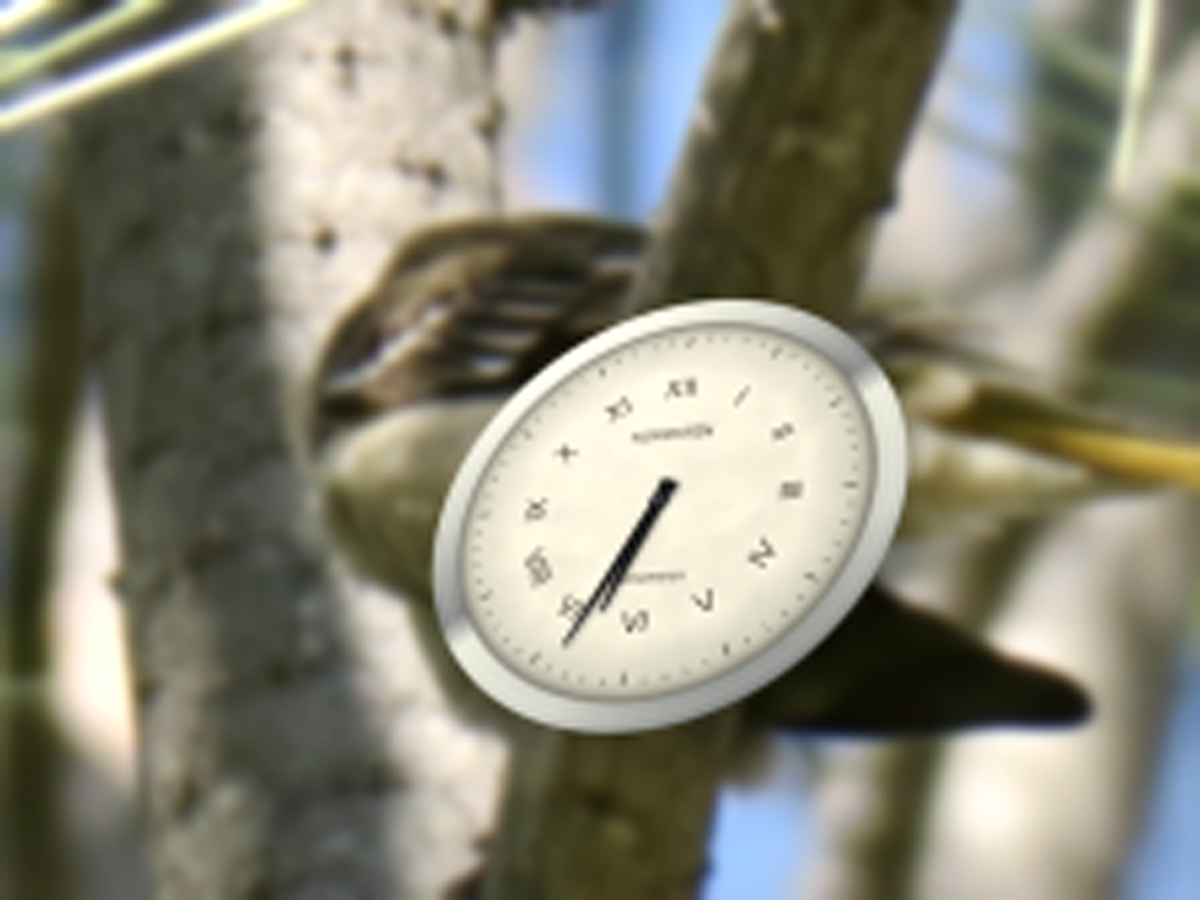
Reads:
{"hour": 6, "minute": 34}
